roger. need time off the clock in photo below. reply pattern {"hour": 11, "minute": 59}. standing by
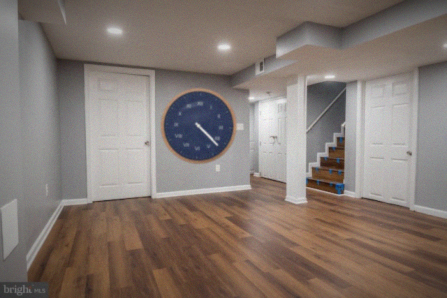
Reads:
{"hour": 4, "minute": 22}
